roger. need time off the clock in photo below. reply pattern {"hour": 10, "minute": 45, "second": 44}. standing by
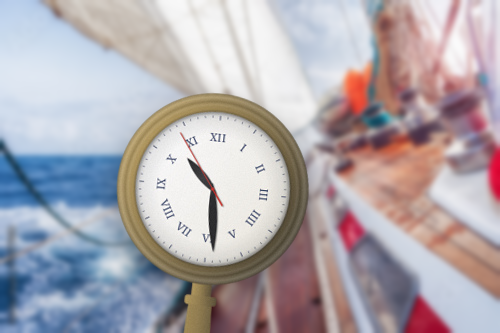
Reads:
{"hour": 10, "minute": 28, "second": 54}
